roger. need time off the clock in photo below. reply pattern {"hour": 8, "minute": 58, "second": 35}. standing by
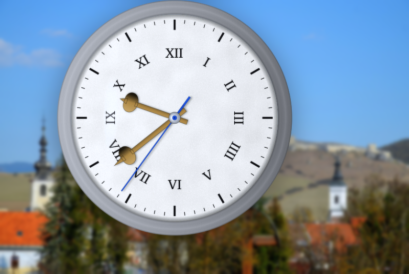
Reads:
{"hour": 9, "minute": 38, "second": 36}
